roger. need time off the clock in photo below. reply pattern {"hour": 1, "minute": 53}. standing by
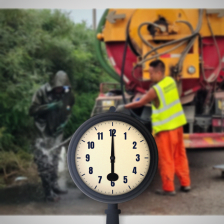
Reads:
{"hour": 6, "minute": 0}
